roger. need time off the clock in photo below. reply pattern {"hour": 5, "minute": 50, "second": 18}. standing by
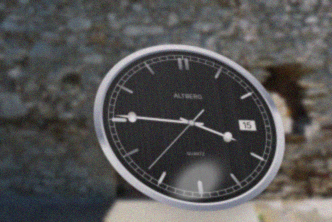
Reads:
{"hour": 3, "minute": 45, "second": 37}
